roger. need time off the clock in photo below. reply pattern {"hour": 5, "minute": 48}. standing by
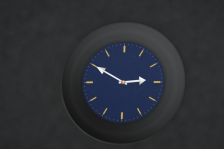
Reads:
{"hour": 2, "minute": 50}
